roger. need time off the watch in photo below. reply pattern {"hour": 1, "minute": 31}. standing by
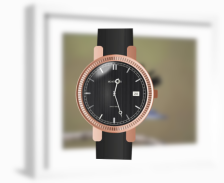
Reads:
{"hour": 12, "minute": 27}
